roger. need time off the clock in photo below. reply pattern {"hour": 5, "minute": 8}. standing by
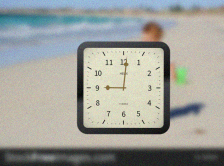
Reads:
{"hour": 9, "minute": 1}
